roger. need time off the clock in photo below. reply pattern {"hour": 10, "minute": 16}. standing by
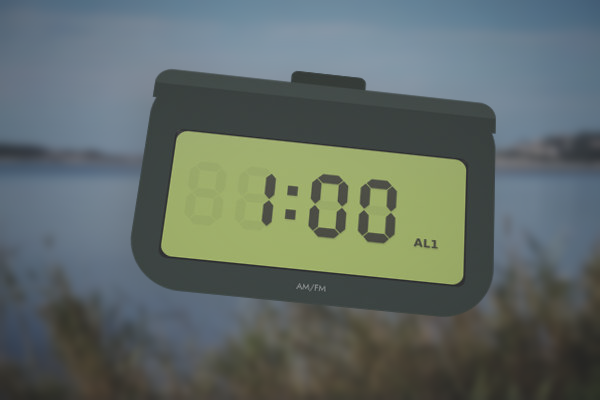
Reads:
{"hour": 1, "minute": 0}
